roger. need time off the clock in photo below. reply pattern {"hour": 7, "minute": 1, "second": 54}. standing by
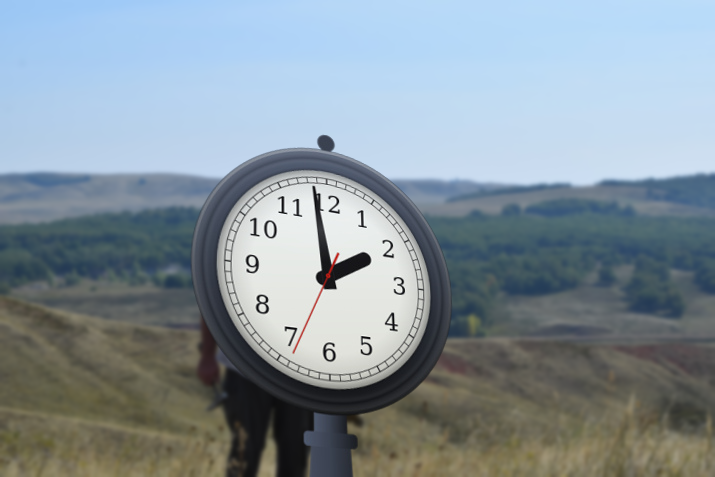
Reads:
{"hour": 1, "minute": 58, "second": 34}
